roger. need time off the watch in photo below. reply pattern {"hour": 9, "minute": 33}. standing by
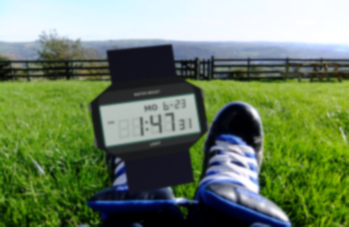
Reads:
{"hour": 1, "minute": 47}
